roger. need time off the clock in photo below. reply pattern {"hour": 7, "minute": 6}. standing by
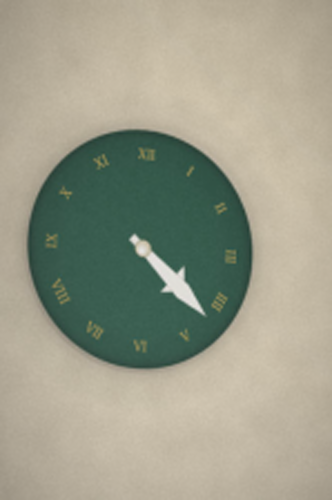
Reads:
{"hour": 4, "minute": 22}
